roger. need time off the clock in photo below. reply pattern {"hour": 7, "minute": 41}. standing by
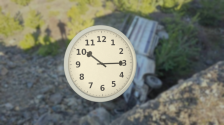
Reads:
{"hour": 10, "minute": 15}
